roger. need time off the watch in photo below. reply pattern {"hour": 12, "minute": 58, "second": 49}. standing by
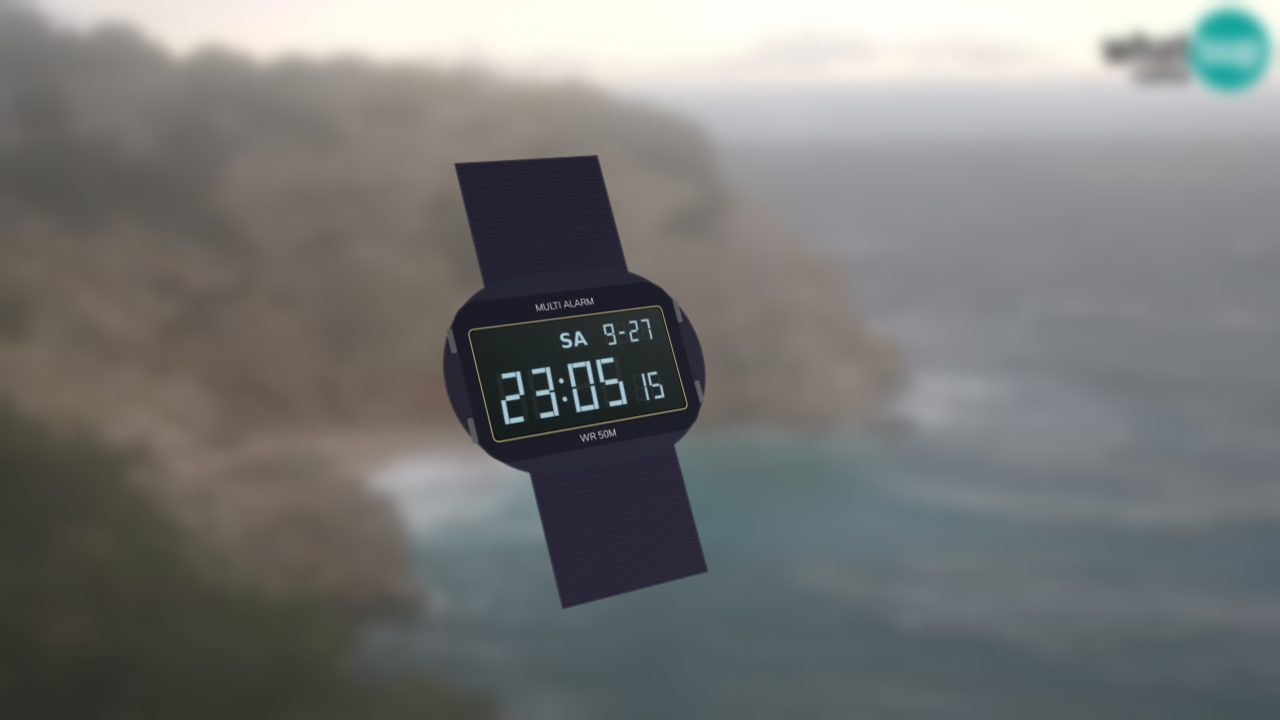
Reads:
{"hour": 23, "minute": 5, "second": 15}
